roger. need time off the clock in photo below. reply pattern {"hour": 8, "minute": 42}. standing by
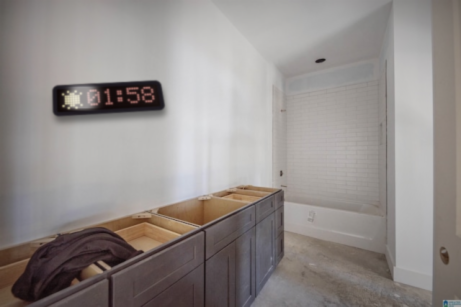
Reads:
{"hour": 1, "minute": 58}
